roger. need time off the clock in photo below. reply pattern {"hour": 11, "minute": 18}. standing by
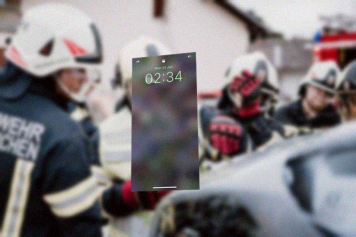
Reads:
{"hour": 2, "minute": 34}
